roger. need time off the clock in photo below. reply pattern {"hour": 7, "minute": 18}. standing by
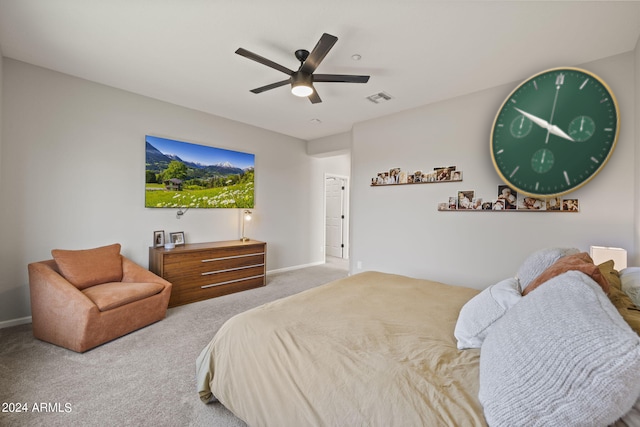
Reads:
{"hour": 3, "minute": 49}
